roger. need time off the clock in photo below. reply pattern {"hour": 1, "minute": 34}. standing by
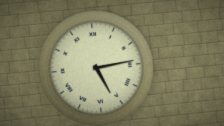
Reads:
{"hour": 5, "minute": 14}
